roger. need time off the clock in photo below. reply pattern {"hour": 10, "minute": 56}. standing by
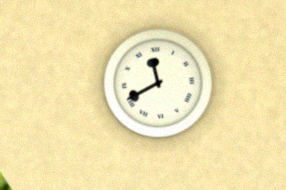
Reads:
{"hour": 11, "minute": 41}
